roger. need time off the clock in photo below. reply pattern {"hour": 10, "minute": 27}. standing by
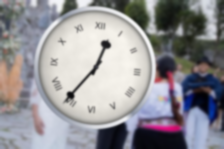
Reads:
{"hour": 12, "minute": 36}
